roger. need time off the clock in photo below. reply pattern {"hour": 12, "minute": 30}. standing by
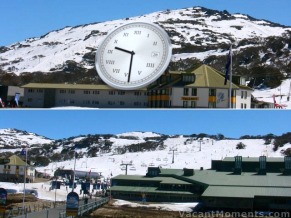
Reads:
{"hour": 9, "minute": 29}
